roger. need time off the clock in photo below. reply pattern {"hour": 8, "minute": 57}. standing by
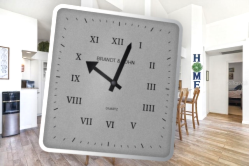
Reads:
{"hour": 10, "minute": 3}
